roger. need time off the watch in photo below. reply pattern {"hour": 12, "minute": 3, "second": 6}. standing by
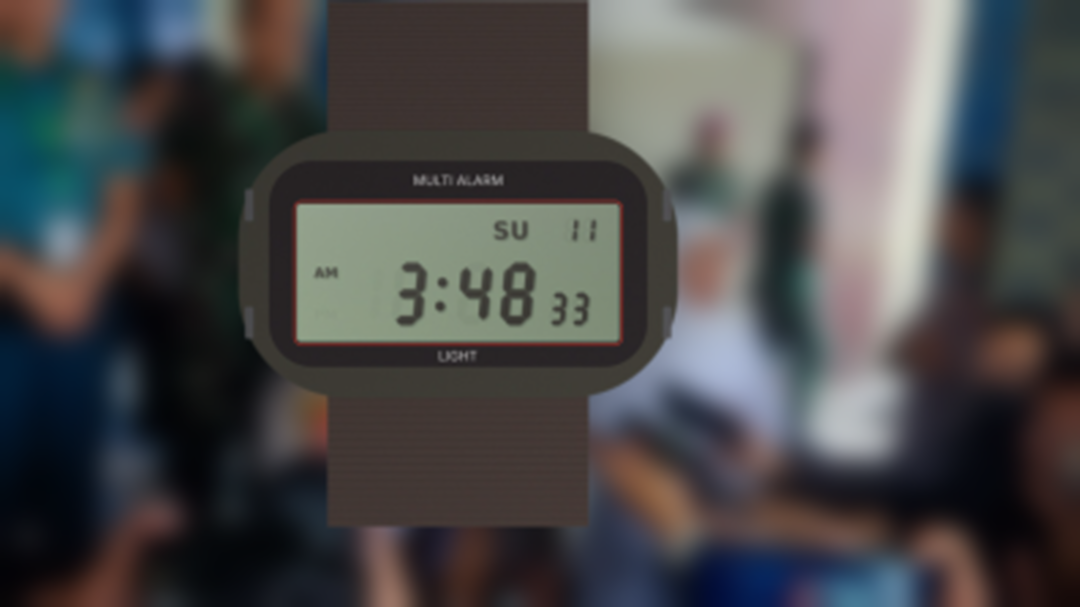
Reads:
{"hour": 3, "minute": 48, "second": 33}
